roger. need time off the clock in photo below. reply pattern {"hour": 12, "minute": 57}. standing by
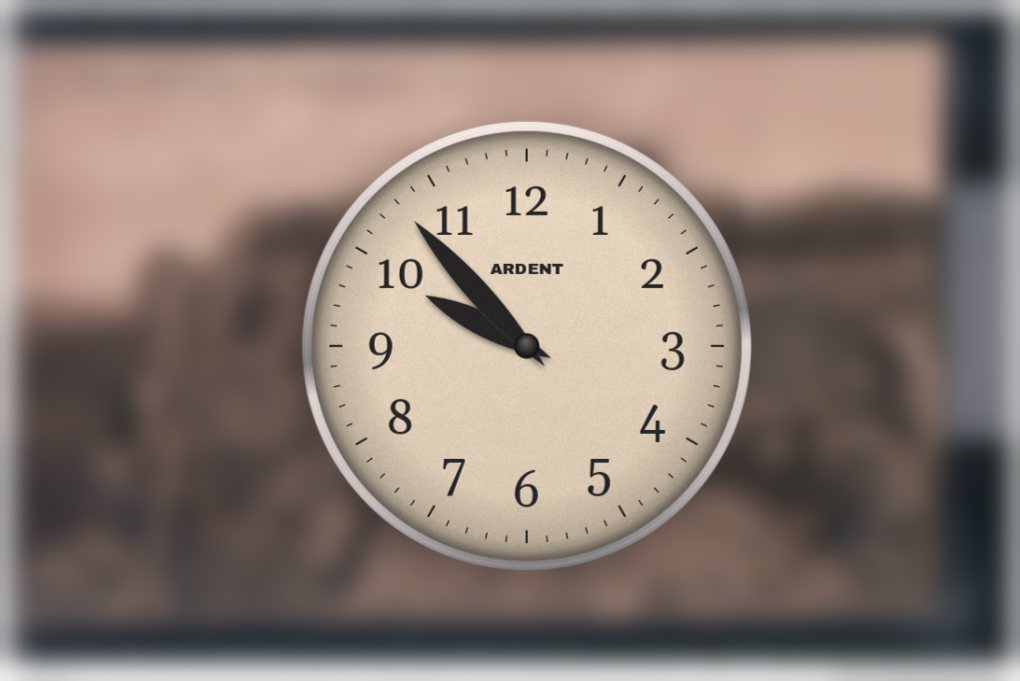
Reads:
{"hour": 9, "minute": 53}
